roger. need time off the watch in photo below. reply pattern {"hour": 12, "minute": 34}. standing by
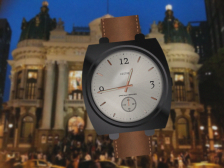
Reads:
{"hour": 12, "minute": 44}
